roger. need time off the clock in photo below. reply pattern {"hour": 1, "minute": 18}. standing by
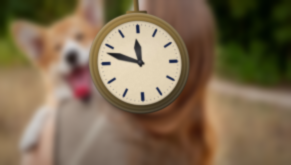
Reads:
{"hour": 11, "minute": 48}
